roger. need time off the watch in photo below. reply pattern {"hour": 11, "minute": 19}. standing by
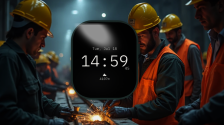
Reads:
{"hour": 14, "minute": 59}
